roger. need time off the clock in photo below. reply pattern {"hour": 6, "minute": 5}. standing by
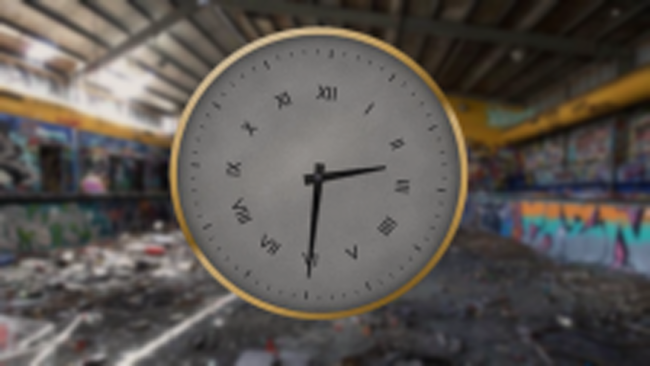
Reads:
{"hour": 2, "minute": 30}
